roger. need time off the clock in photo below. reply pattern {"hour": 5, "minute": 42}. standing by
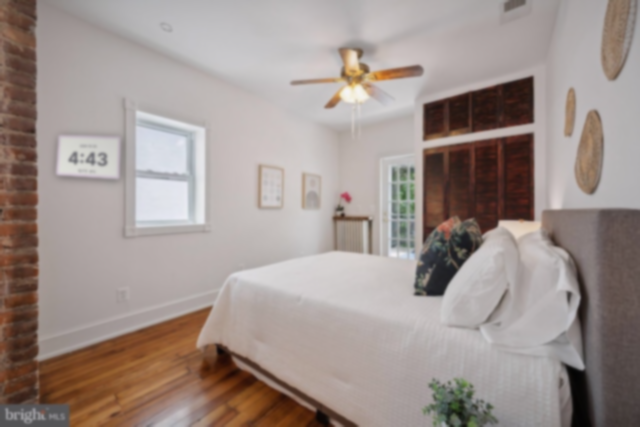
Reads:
{"hour": 4, "minute": 43}
